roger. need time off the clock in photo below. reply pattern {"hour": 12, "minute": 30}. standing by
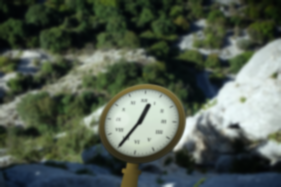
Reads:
{"hour": 12, "minute": 35}
